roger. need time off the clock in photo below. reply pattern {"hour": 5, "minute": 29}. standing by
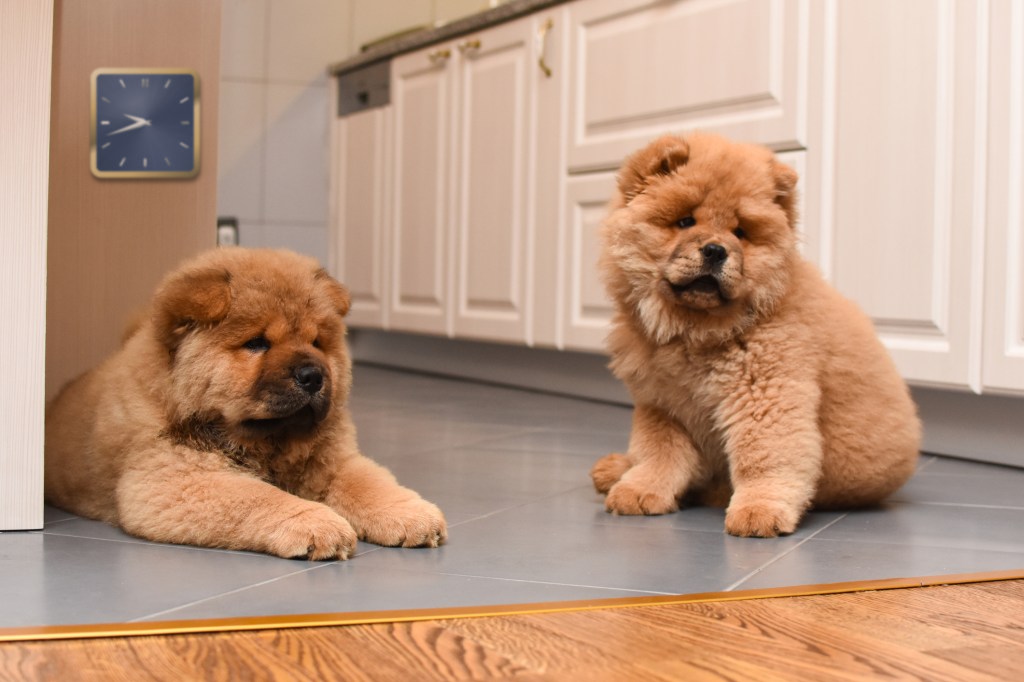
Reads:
{"hour": 9, "minute": 42}
